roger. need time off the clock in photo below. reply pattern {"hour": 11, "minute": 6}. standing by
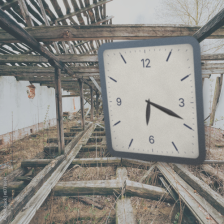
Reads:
{"hour": 6, "minute": 19}
